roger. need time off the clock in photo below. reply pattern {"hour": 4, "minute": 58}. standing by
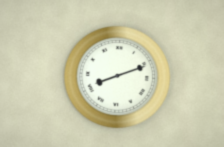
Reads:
{"hour": 8, "minute": 11}
